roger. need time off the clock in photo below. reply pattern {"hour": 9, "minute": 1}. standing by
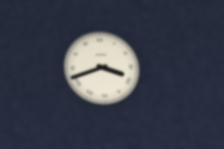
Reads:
{"hour": 3, "minute": 42}
